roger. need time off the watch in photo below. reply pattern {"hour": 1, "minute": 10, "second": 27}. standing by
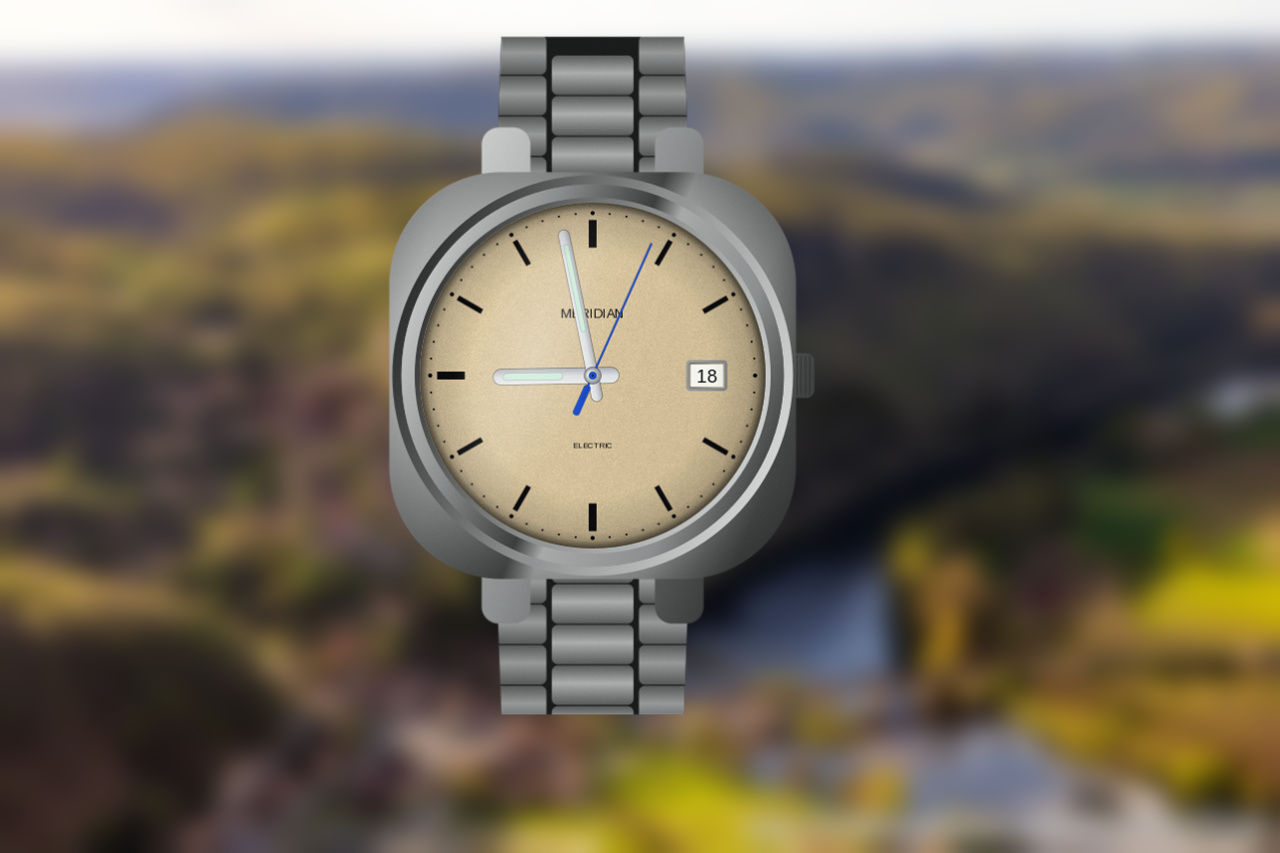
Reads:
{"hour": 8, "minute": 58, "second": 4}
